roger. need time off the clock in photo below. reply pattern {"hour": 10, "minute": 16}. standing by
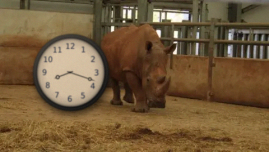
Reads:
{"hour": 8, "minute": 18}
